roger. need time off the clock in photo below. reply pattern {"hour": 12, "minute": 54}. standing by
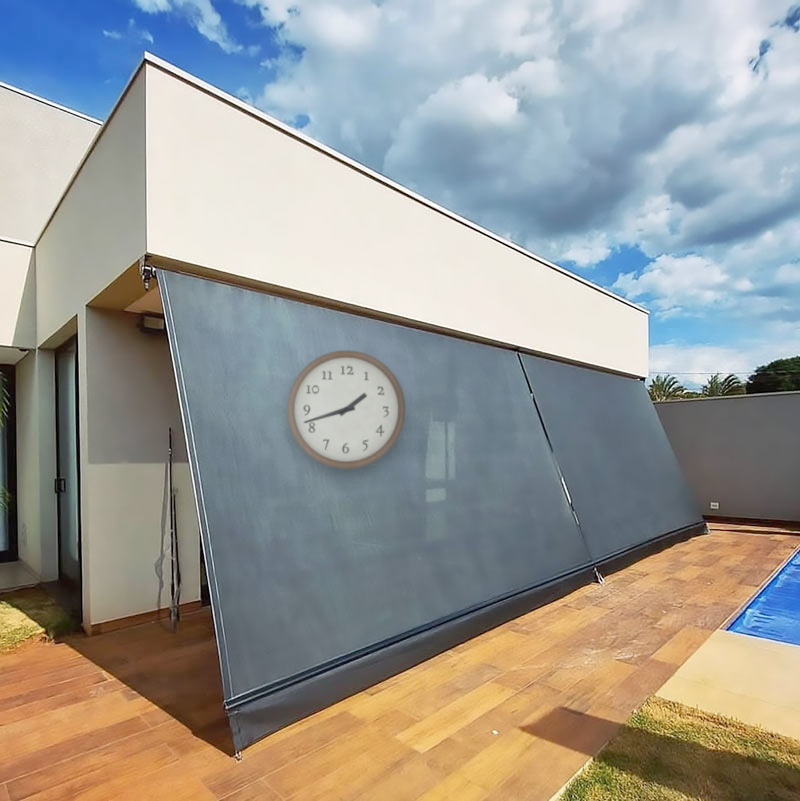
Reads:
{"hour": 1, "minute": 42}
